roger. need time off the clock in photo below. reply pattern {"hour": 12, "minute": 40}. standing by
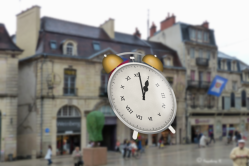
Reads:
{"hour": 1, "minute": 1}
